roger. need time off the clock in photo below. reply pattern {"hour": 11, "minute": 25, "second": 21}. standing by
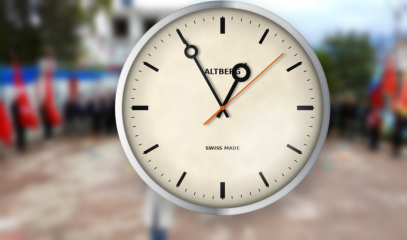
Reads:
{"hour": 12, "minute": 55, "second": 8}
